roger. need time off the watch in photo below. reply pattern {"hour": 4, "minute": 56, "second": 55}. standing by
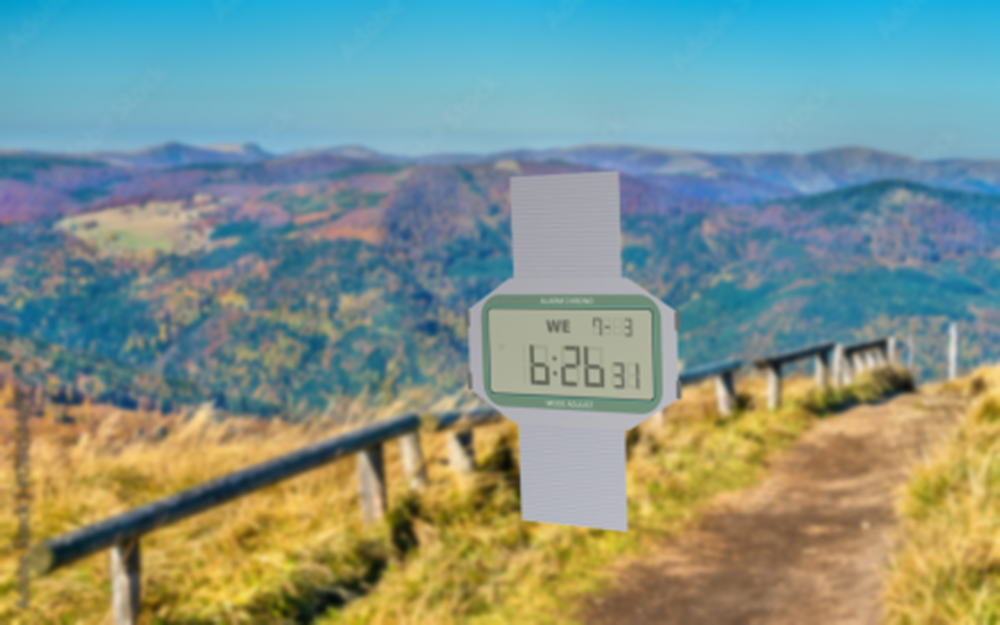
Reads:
{"hour": 6, "minute": 26, "second": 31}
